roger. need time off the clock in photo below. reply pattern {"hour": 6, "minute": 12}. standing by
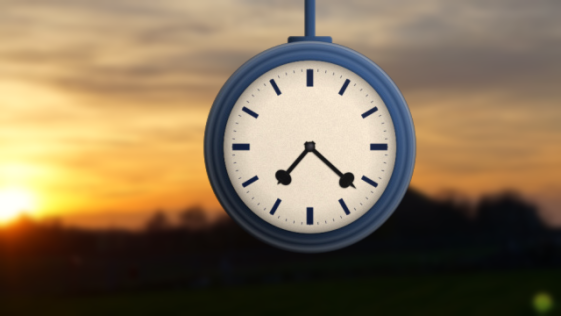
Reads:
{"hour": 7, "minute": 22}
